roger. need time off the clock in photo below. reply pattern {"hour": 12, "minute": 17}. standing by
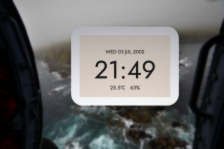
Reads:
{"hour": 21, "minute": 49}
